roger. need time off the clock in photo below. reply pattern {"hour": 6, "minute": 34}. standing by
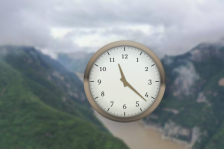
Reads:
{"hour": 11, "minute": 22}
